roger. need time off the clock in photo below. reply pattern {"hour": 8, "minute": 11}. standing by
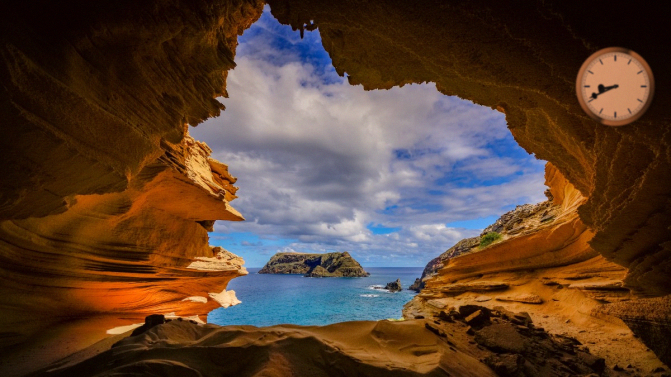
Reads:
{"hour": 8, "minute": 41}
